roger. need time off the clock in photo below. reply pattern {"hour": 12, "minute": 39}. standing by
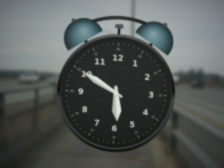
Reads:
{"hour": 5, "minute": 50}
